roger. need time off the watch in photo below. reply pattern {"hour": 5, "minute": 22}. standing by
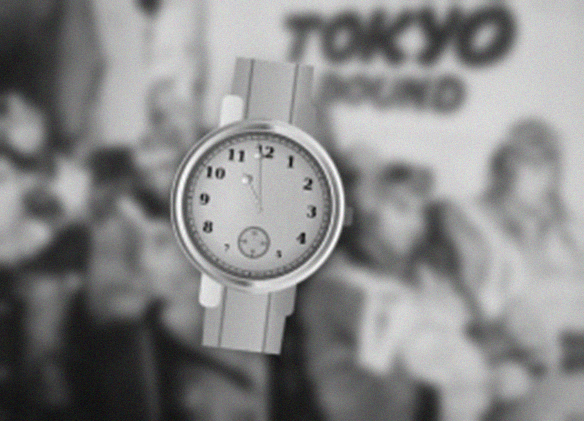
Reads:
{"hour": 10, "minute": 59}
